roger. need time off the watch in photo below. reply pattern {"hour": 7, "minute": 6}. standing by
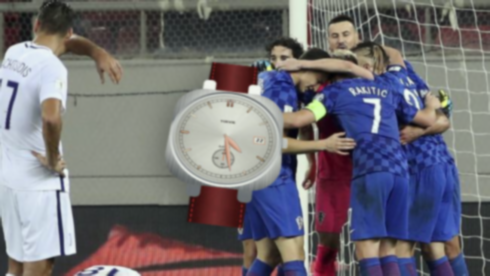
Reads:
{"hour": 4, "minute": 28}
